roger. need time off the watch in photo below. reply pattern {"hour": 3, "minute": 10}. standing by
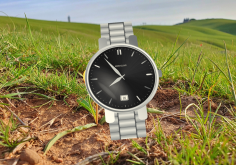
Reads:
{"hour": 7, "minute": 54}
